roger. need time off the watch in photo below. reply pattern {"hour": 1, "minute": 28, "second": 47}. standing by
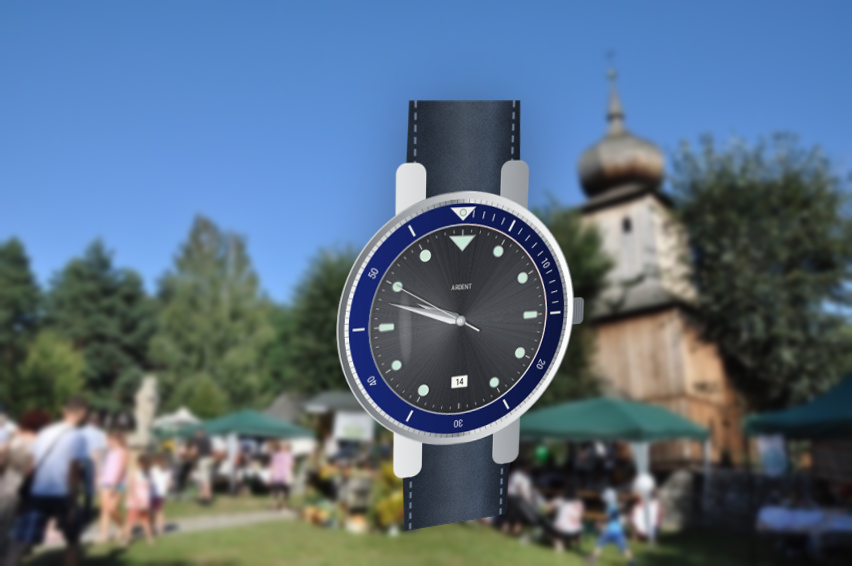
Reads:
{"hour": 9, "minute": 47, "second": 50}
